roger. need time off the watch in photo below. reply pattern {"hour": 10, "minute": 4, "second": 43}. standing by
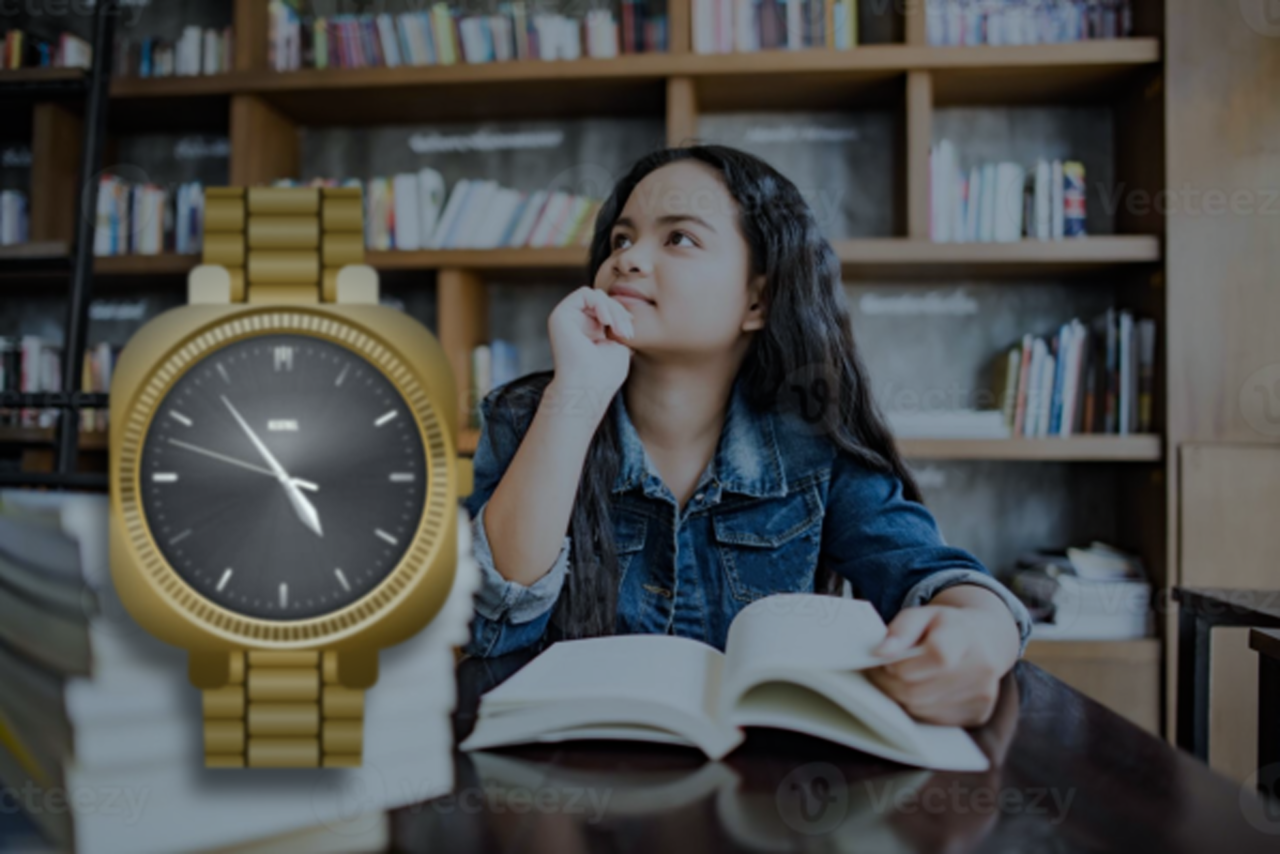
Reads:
{"hour": 4, "minute": 53, "second": 48}
